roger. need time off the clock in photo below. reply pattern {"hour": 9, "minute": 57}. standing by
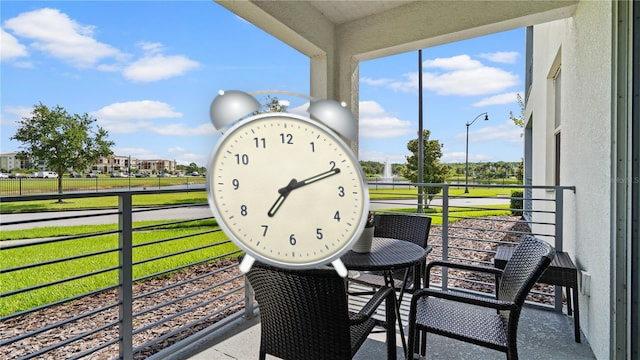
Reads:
{"hour": 7, "minute": 11}
